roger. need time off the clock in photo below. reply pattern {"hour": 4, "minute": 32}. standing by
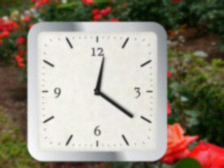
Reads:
{"hour": 12, "minute": 21}
